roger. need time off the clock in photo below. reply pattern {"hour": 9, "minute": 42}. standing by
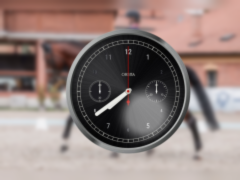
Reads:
{"hour": 7, "minute": 39}
